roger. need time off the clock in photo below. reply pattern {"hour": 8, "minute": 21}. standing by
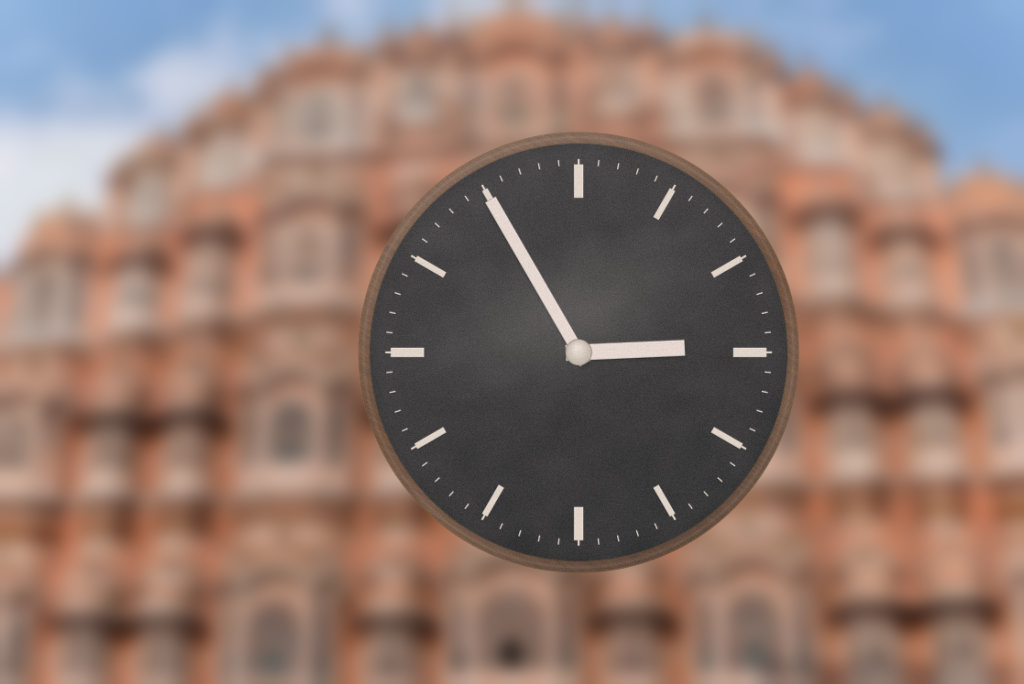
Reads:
{"hour": 2, "minute": 55}
